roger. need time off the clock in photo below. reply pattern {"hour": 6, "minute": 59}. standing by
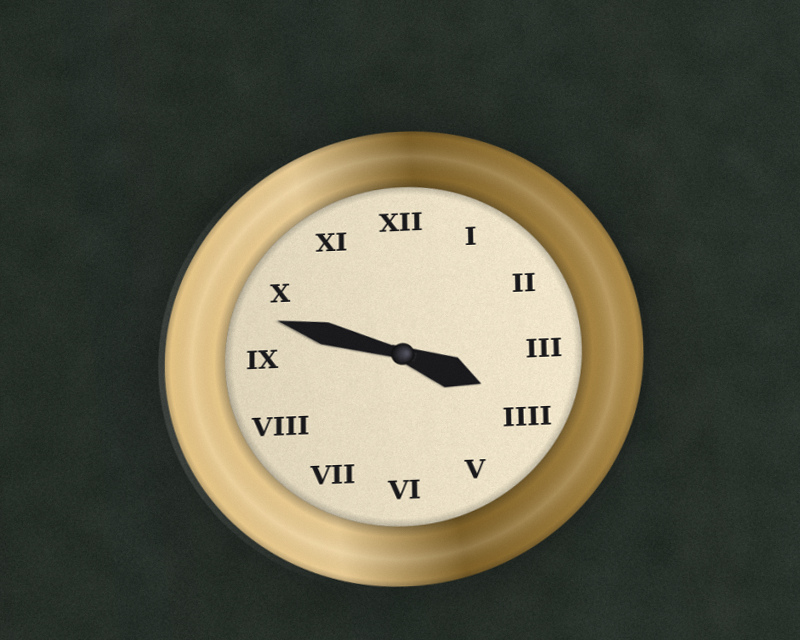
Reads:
{"hour": 3, "minute": 48}
